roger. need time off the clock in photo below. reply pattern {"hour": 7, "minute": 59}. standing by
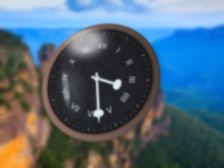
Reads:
{"hour": 3, "minute": 28}
